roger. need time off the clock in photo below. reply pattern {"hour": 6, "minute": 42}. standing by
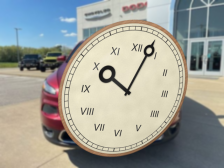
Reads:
{"hour": 10, "minute": 3}
